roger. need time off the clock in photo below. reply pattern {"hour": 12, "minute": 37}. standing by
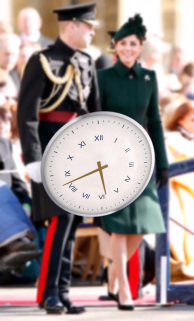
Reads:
{"hour": 5, "minute": 42}
